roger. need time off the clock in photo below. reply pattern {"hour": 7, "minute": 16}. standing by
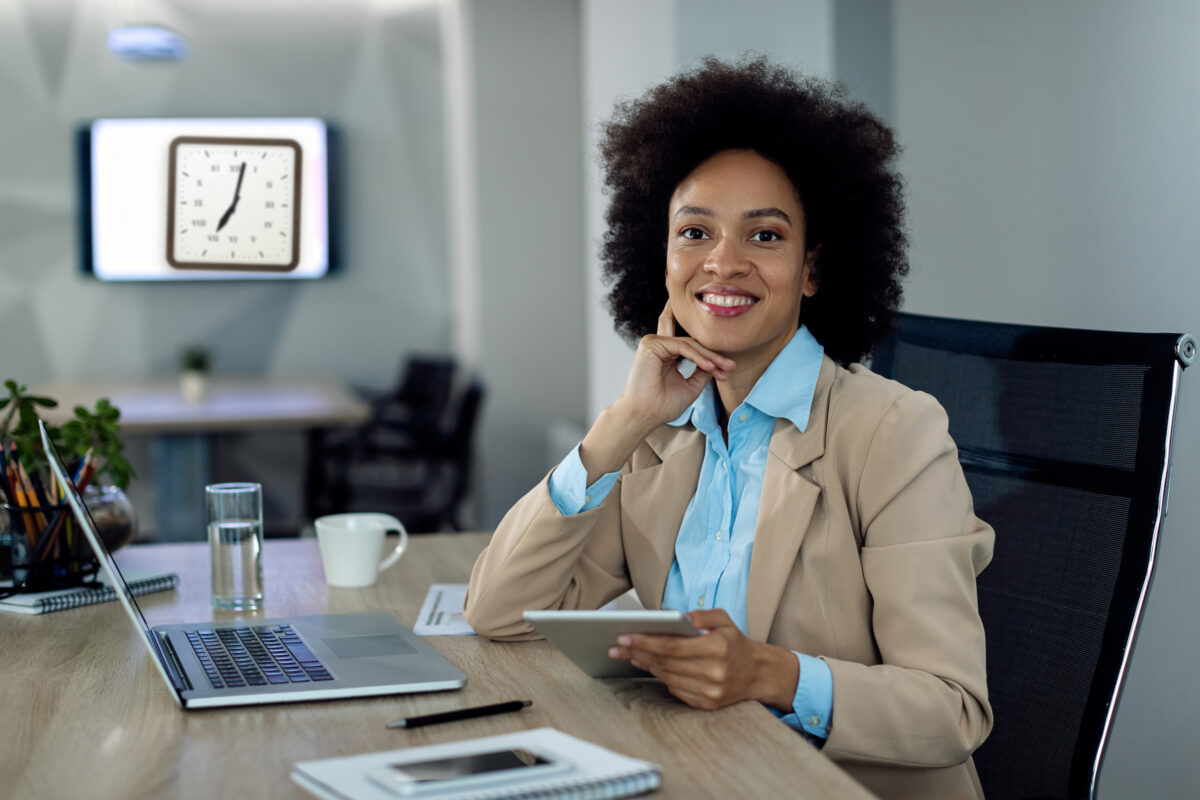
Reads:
{"hour": 7, "minute": 2}
